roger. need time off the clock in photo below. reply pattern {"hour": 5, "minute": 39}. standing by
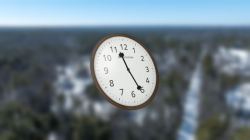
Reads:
{"hour": 11, "minute": 26}
